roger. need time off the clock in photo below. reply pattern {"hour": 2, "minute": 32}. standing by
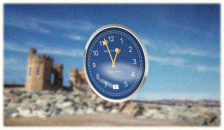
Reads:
{"hour": 12, "minute": 57}
